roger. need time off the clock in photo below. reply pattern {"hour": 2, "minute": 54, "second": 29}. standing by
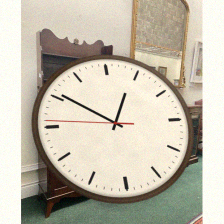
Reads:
{"hour": 12, "minute": 50, "second": 46}
